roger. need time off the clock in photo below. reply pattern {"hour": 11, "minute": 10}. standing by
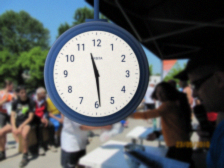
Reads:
{"hour": 11, "minute": 29}
